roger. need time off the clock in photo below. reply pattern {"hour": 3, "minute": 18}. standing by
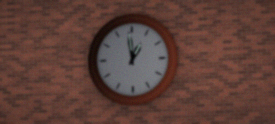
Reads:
{"hour": 12, "minute": 59}
